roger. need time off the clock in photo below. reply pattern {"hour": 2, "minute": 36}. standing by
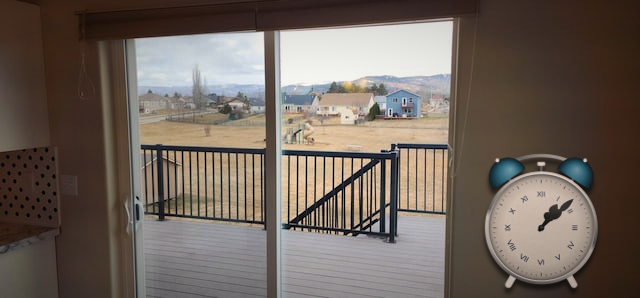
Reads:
{"hour": 1, "minute": 8}
